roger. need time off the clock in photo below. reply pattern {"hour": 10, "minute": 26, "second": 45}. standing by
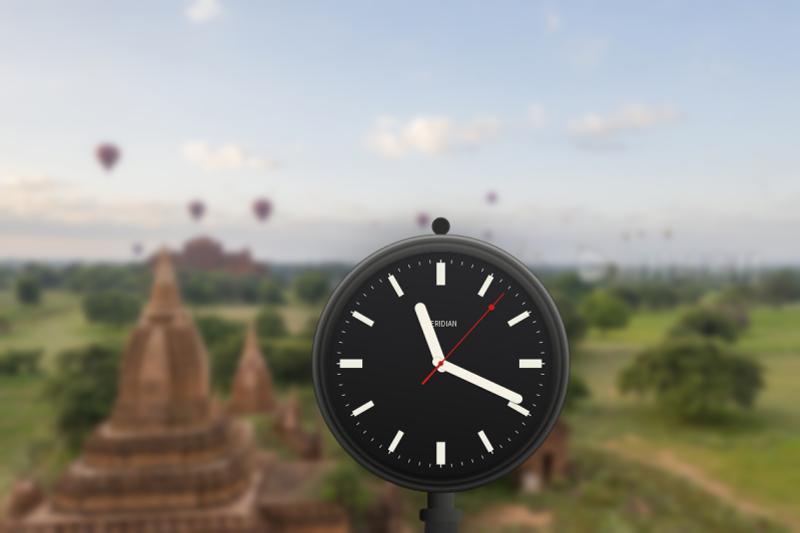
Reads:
{"hour": 11, "minute": 19, "second": 7}
